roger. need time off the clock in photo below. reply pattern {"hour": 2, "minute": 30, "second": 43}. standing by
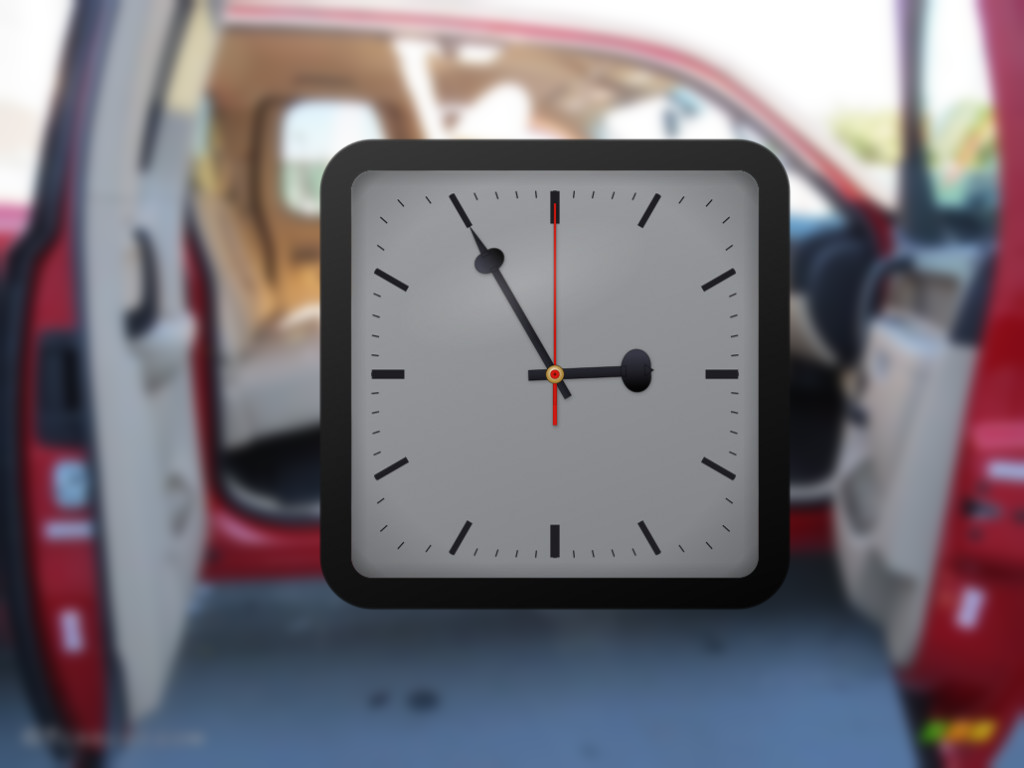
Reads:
{"hour": 2, "minute": 55, "second": 0}
